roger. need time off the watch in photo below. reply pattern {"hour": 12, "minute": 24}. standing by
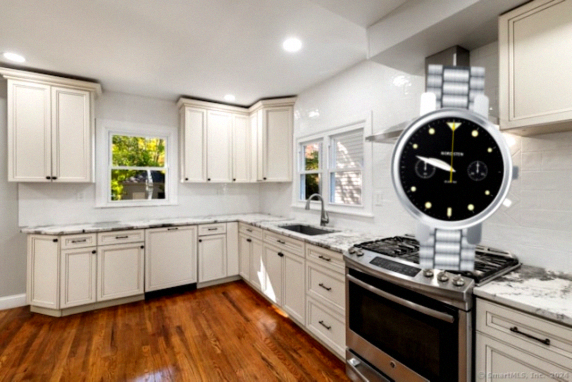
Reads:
{"hour": 9, "minute": 48}
